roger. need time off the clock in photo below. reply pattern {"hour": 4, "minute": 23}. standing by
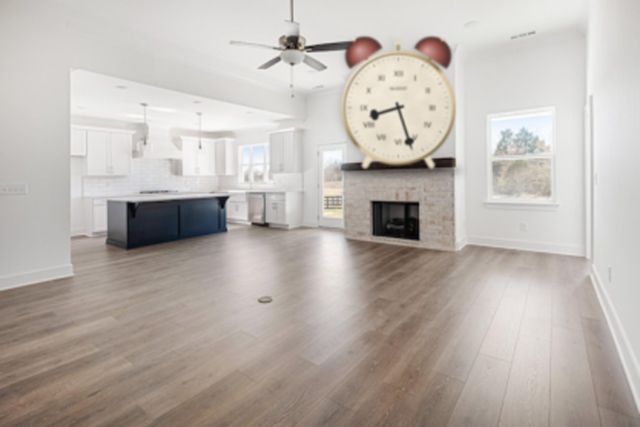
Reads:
{"hour": 8, "minute": 27}
